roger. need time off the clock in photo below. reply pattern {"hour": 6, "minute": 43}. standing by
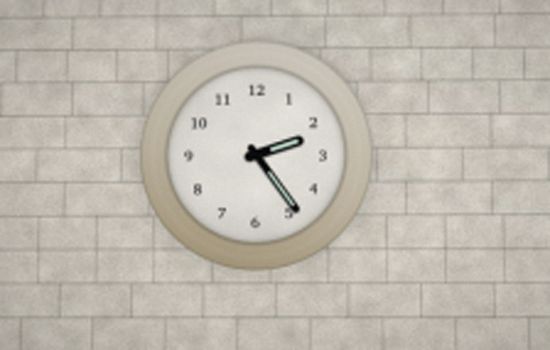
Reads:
{"hour": 2, "minute": 24}
